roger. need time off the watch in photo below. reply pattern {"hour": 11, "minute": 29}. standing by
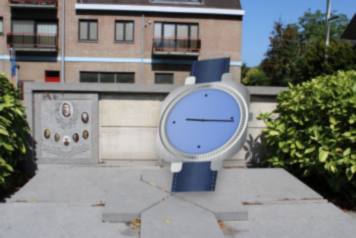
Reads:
{"hour": 9, "minute": 16}
